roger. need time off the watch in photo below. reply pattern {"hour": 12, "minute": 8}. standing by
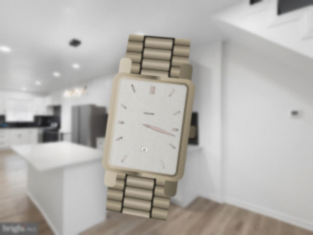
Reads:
{"hour": 3, "minute": 17}
